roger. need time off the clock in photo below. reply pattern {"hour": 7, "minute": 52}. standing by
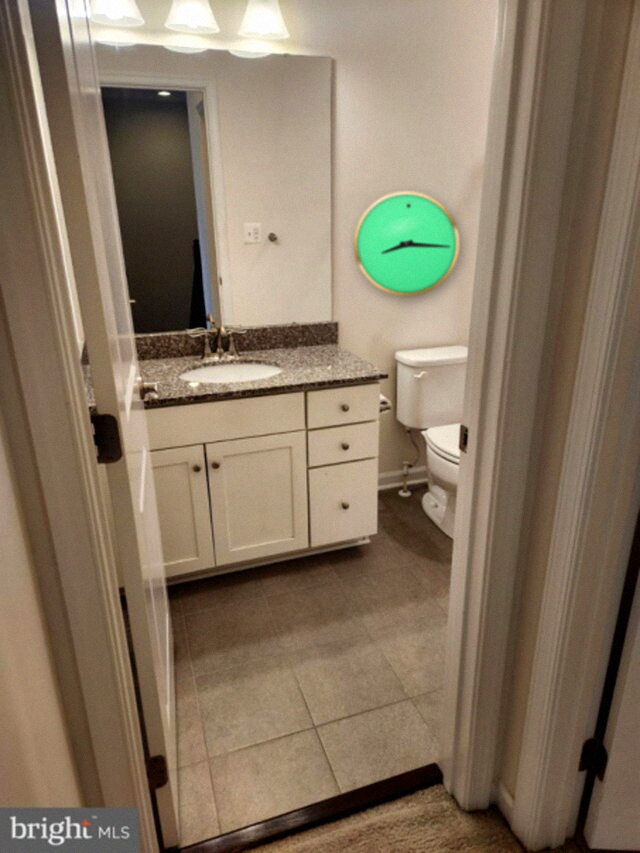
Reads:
{"hour": 8, "minute": 15}
